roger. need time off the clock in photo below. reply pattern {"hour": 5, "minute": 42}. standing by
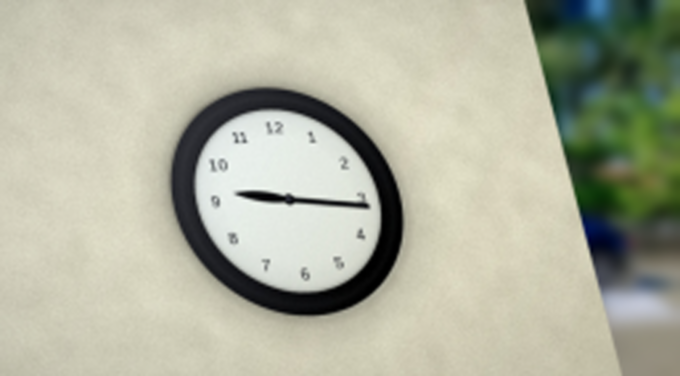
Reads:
{"hour": 9, "minute": 16}
